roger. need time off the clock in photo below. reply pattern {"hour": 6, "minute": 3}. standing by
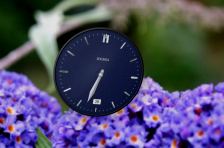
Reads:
{"hour": 6, "minute": 33}
